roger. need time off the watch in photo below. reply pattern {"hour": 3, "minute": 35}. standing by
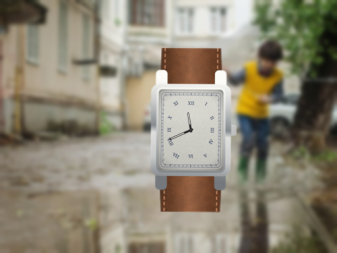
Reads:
{"hour": 11, "minute": 41}
